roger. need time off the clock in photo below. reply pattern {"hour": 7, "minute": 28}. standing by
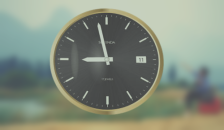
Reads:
{"hour": 8, "minute": 58}
